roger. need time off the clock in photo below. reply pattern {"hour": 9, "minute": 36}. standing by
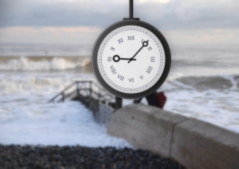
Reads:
{"hour": 9, "minute": 7}
